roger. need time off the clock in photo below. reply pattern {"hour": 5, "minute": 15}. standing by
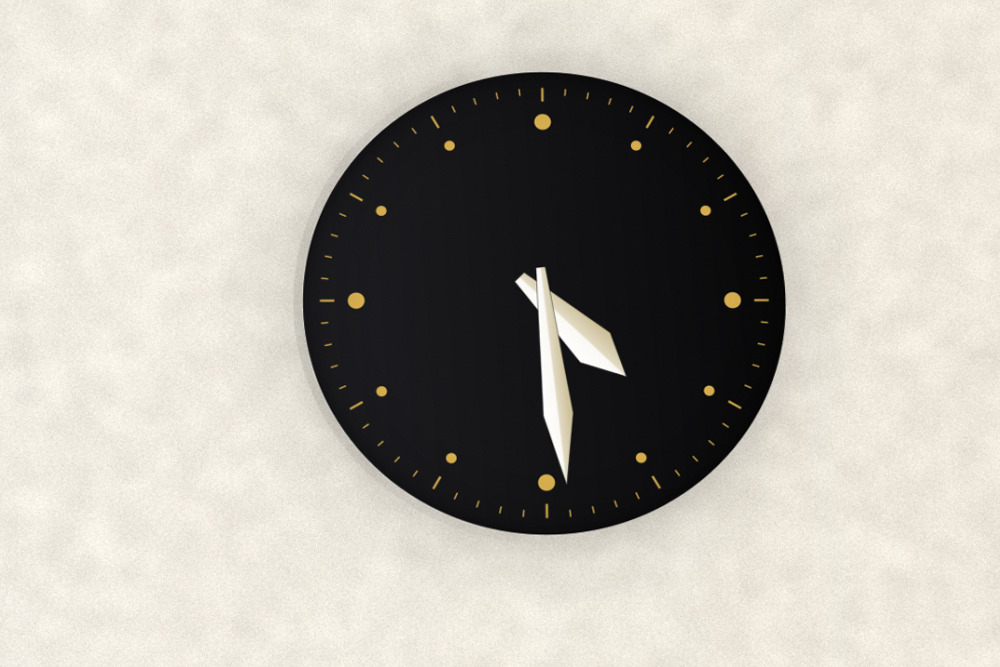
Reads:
{"hour": 4, "minute": 29}
